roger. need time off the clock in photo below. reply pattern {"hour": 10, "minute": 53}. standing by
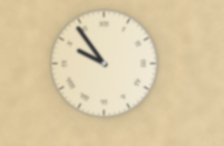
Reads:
{"hour": 9, "minute": 54}
